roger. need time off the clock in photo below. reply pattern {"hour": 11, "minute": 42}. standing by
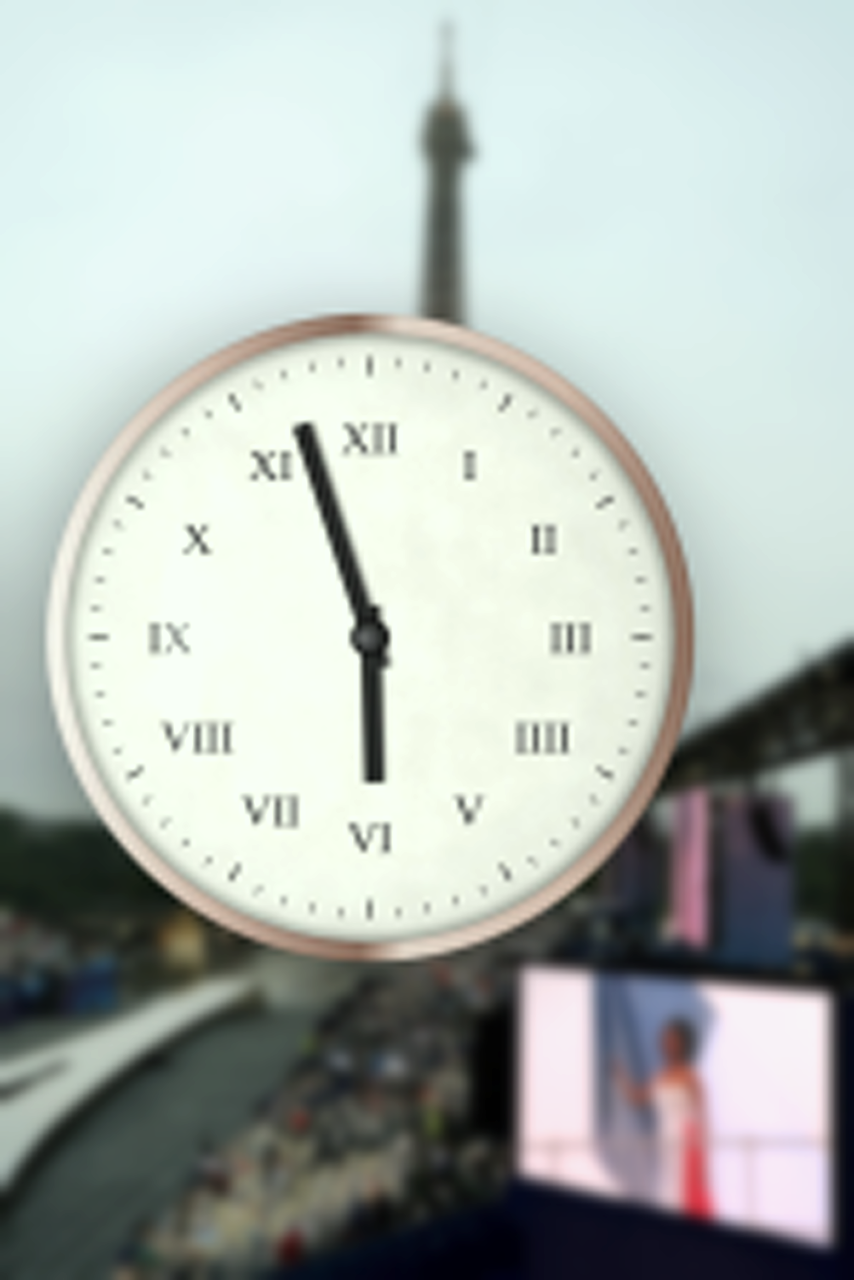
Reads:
{"hour": 5, "minute": 57}
